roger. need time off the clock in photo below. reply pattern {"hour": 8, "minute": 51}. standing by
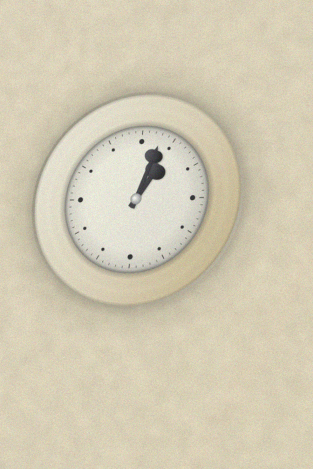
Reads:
{"hour": 1, "minute": 3}
